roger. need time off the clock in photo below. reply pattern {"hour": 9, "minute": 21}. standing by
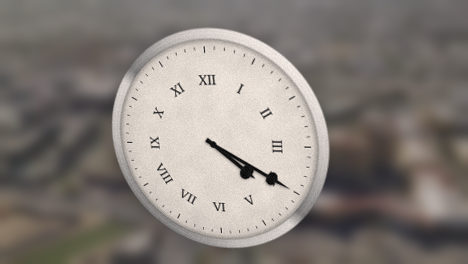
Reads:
{"hour": 4, "minute": 20}
